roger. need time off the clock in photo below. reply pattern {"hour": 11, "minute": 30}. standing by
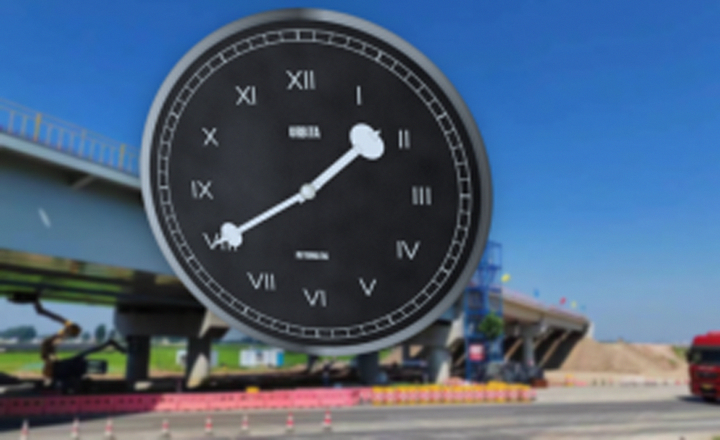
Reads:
{"hour": 1, "minute": 40}
